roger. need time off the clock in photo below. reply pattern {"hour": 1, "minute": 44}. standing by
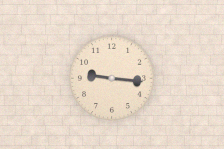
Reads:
{"hour": 9, "minute": 16}
